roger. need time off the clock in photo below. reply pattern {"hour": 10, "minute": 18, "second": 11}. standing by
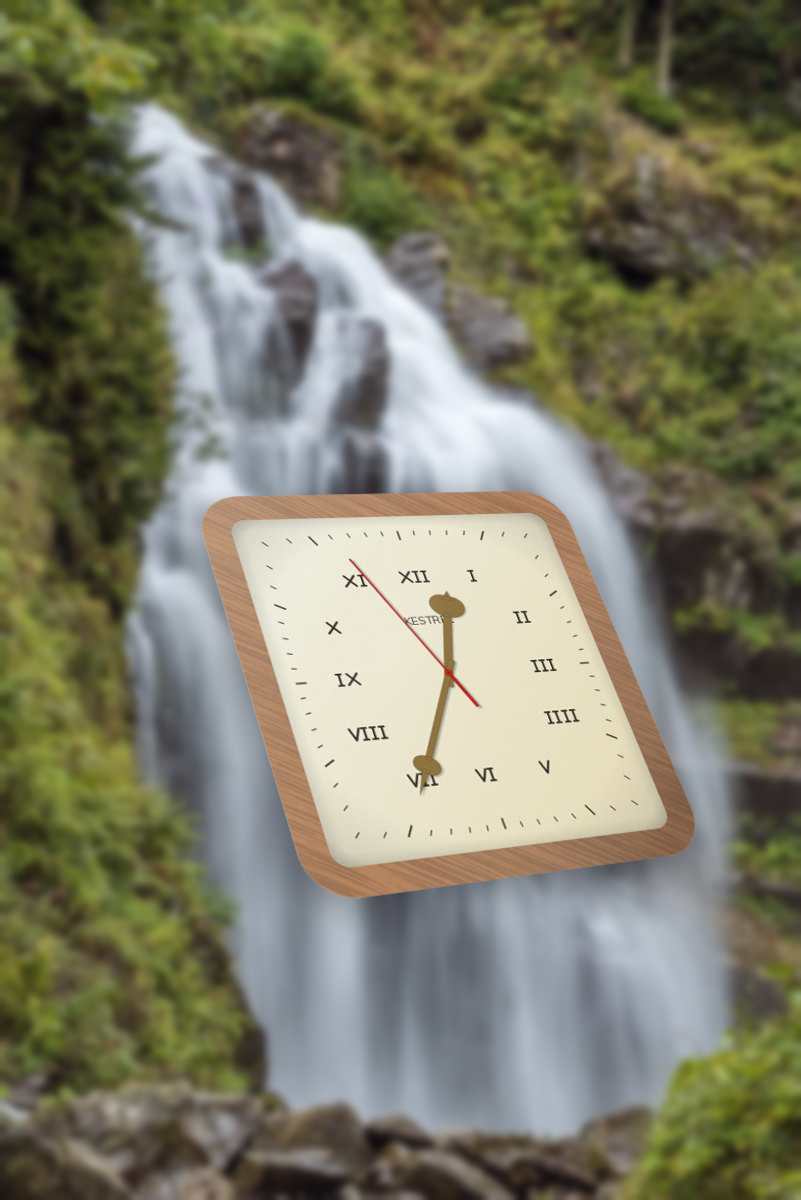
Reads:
{"hour": 12, "minute": 34, "second": 56}
